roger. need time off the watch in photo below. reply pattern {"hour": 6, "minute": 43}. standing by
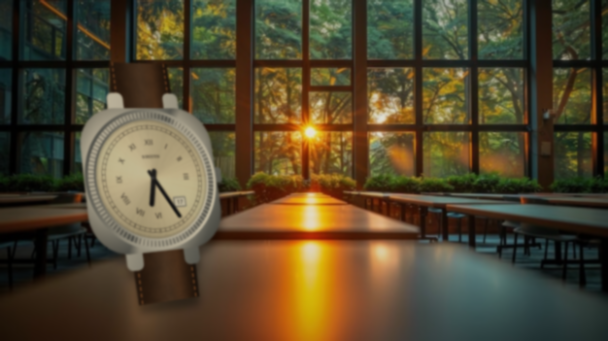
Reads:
{"hour": 6, "minute": 25}
